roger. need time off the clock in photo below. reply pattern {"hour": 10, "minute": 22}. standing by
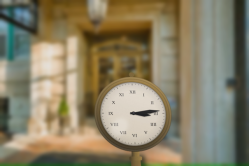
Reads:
{"hour": 3, "minute": 14}
